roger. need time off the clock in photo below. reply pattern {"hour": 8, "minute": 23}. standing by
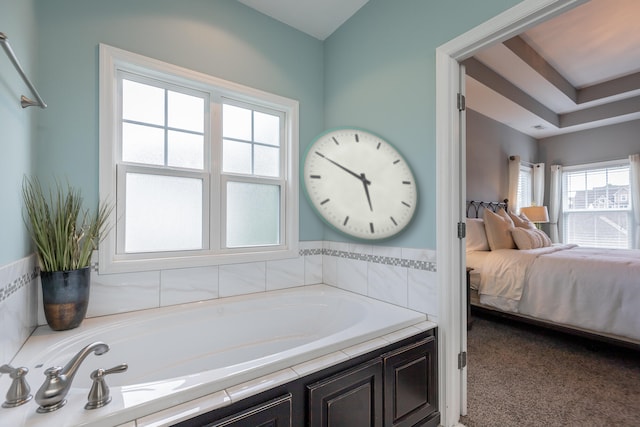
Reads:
{"hour": 5, "minute": 50}
